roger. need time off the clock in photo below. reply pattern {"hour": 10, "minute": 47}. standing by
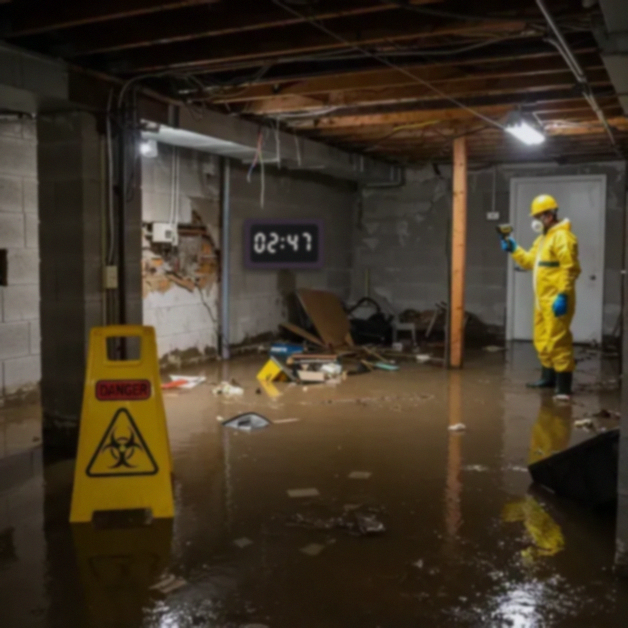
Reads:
{"hour": 2, "minute": 47}
